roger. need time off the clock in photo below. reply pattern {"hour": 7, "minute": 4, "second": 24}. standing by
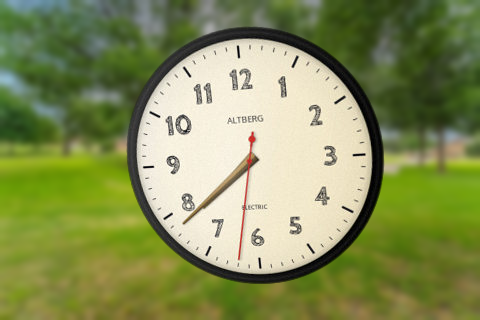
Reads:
{"hour": 7, "minute": 38, "second": 32}
